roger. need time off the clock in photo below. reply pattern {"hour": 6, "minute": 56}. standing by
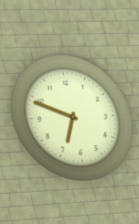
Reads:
{"hour": 6, "minute": 49}
